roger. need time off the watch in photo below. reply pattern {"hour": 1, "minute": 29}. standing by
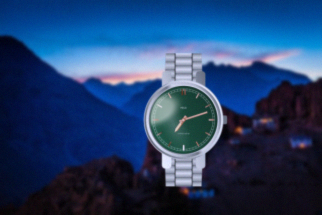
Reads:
{"hour": 7, "minute": 12}
